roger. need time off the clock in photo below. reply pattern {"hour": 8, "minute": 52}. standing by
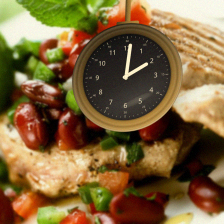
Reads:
{"hour": 2, "minute": 1}
